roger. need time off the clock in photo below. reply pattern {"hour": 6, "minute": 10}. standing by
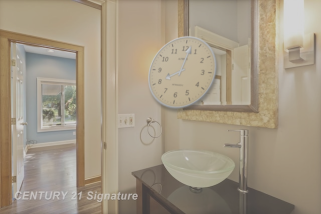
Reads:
{"hour": 8, "minute": 2}
